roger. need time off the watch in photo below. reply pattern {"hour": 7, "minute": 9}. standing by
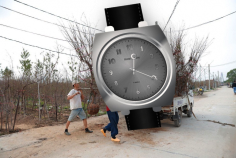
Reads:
{"hour": 12, "minute": 20}
